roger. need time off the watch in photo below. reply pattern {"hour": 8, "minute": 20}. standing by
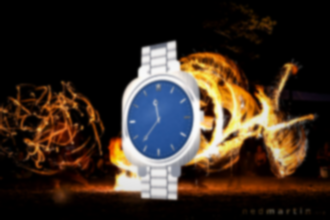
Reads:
{"hour": 11, "minute": 37}
